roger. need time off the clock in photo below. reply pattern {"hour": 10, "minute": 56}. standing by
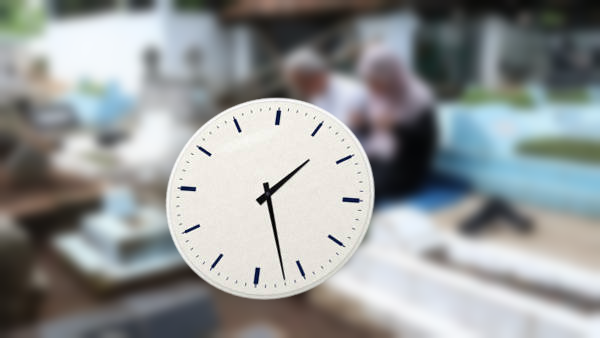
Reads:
{"hour": 1, "minute": 27}
